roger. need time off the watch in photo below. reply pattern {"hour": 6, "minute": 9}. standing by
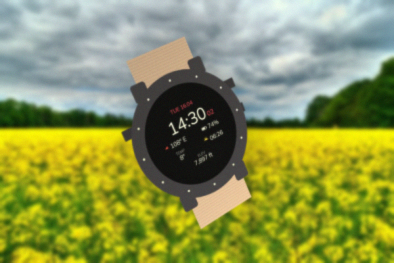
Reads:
{"hour": 14, "minute": 30}
